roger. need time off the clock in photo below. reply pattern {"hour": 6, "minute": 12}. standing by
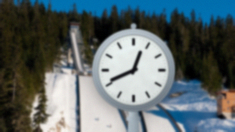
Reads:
{"hour": 12, "minute": 41}
